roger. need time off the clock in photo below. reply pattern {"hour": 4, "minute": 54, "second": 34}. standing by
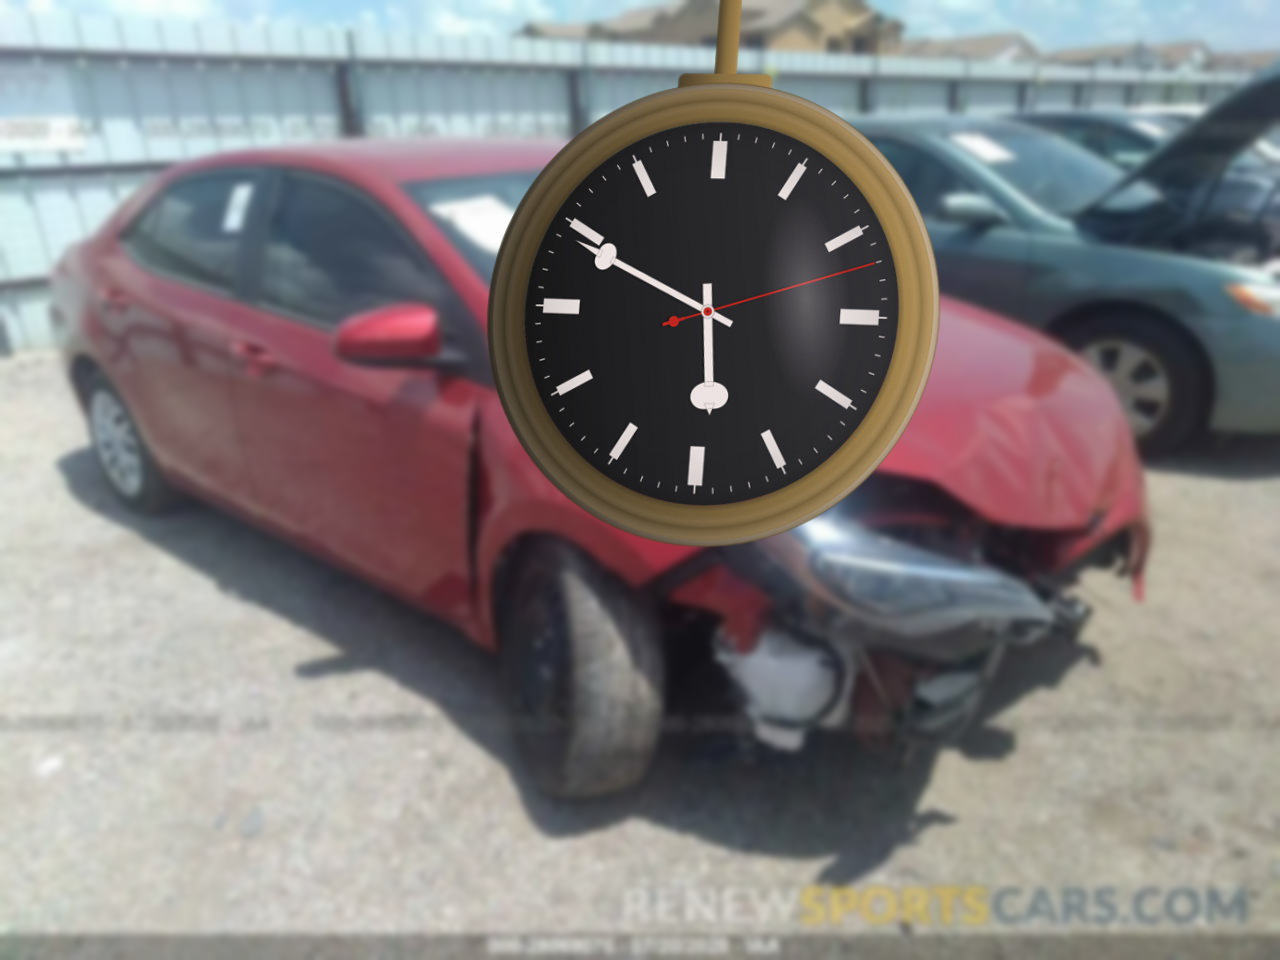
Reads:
{"hour": 5, "minute": 49, "second": 12}
